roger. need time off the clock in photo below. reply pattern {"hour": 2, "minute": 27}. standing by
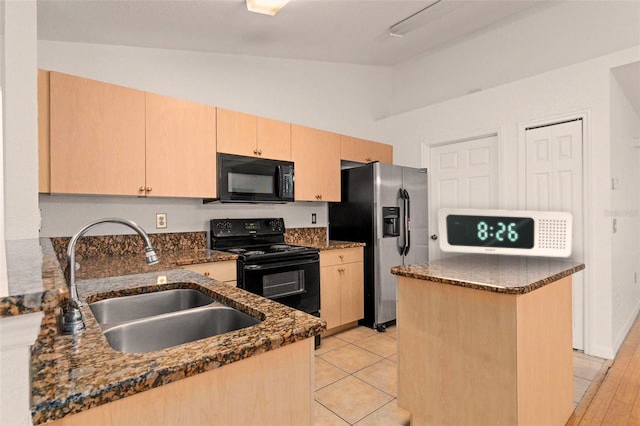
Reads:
{"hour": 8, "minute": 26}
